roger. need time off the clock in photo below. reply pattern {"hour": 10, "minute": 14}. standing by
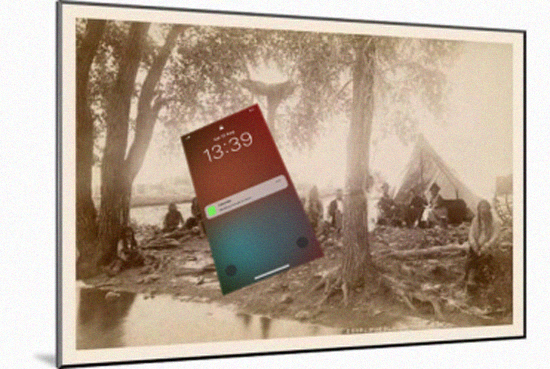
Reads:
{"hour": 13, "minute": 39}
